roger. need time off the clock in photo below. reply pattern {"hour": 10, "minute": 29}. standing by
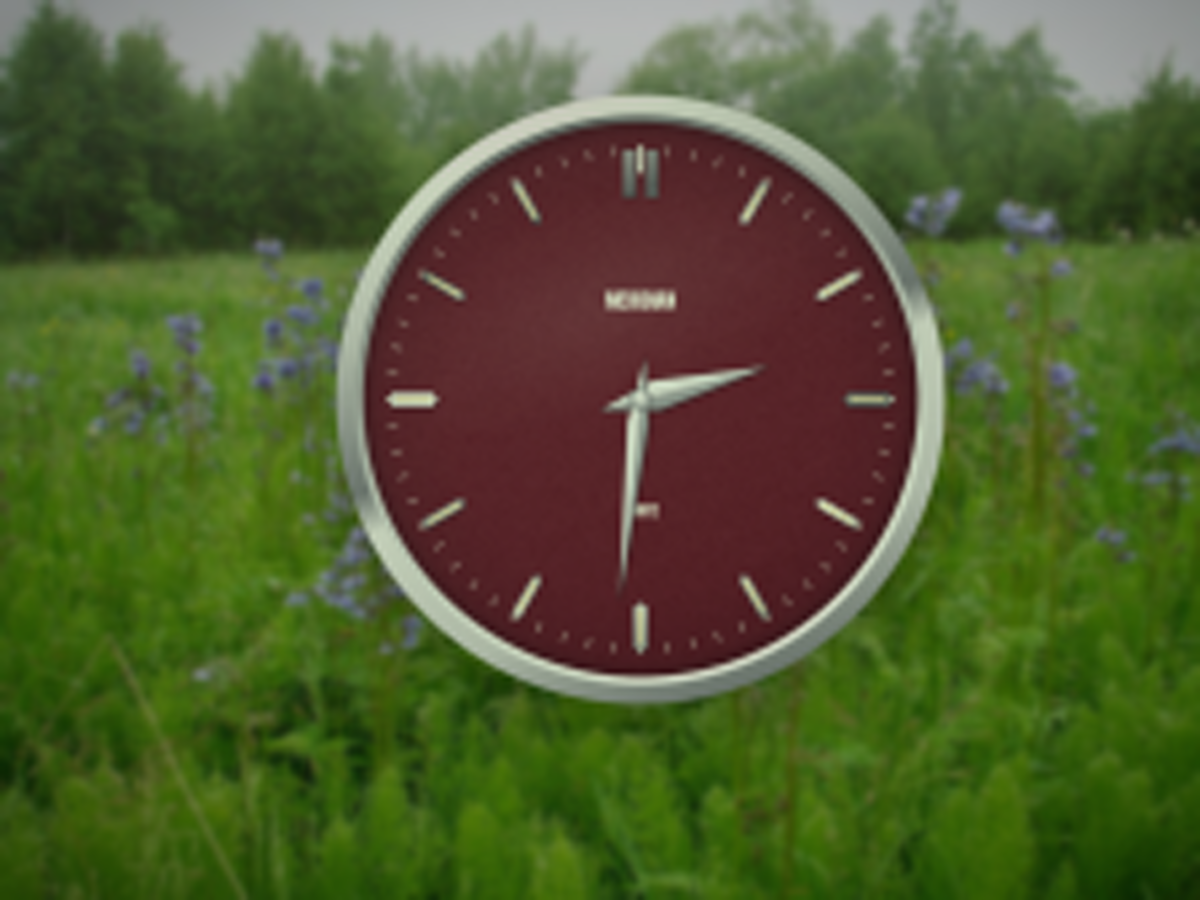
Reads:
{"hour": 2, "minute": 31}
